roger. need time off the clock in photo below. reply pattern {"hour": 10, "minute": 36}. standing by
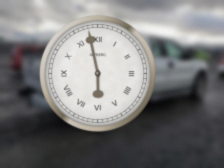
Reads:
{"hour": 5, "minute": 58}
